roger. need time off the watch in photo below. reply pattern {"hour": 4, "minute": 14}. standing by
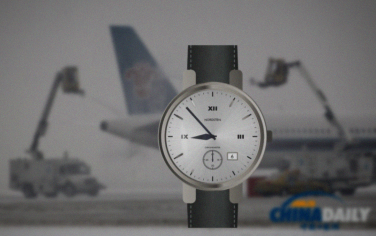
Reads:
{"hour": 8, "minute": 53}
